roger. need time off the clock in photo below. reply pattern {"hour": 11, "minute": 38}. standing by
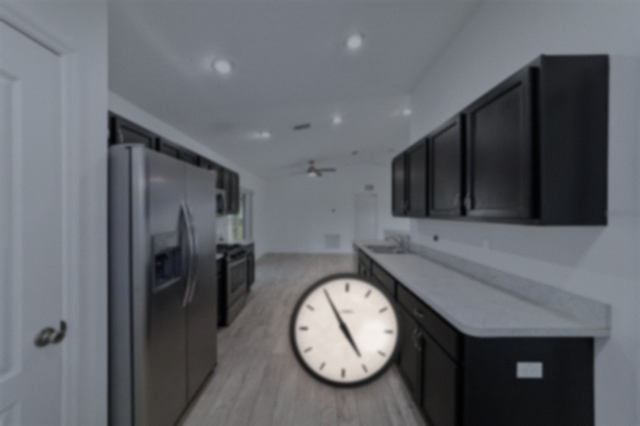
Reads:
{"hour": 4, "minute": 55}
